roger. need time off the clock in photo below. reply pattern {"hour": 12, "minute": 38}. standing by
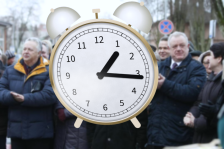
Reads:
{"hour": 1, "minute": 16}
